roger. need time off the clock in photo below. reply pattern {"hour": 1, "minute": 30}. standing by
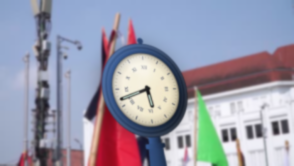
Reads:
{"hour": 5, "minute": 42}
